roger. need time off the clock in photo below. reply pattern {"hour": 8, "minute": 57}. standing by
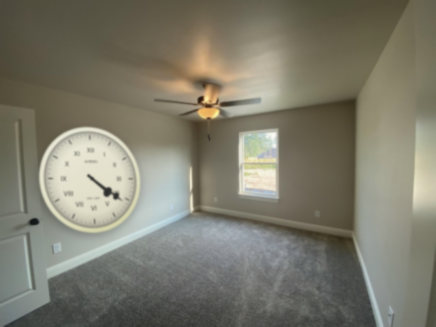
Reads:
{"hour": 4, "minute": 21}
